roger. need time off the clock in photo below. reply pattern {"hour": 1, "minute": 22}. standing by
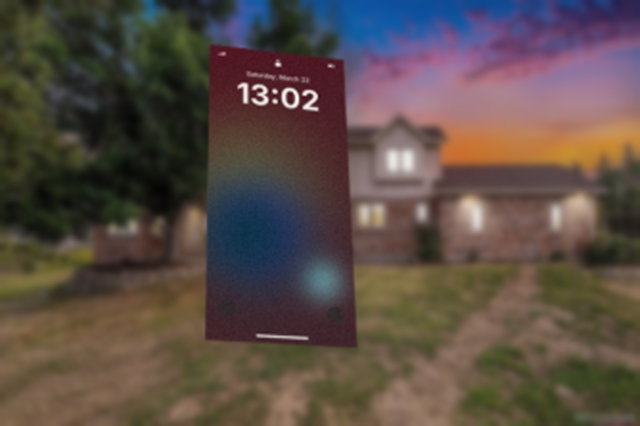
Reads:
{"hour": 13, "minute": 2}
